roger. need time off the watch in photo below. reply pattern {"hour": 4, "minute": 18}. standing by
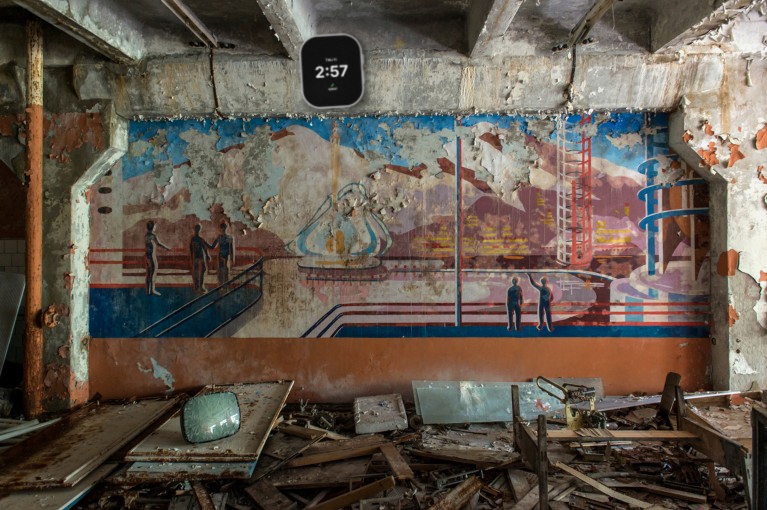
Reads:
{"hour": 2, "minute": 57}
